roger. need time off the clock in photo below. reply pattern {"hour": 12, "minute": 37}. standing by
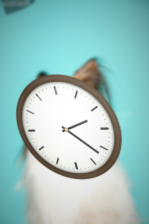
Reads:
{"hour": 2, "minute": 22}
